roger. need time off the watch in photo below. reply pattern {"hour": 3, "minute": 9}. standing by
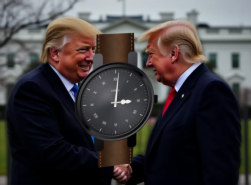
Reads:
{"hour": 3, "minute": 1}
